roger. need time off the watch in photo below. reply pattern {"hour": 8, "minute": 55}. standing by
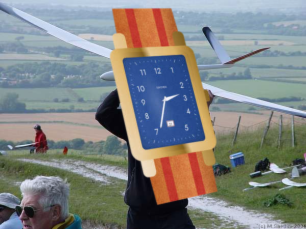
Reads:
{"hour": 2, "minute": 34}
